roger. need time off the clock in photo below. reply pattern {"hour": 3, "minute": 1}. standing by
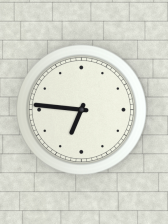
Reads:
{"hour": 6, "minute": 46}
